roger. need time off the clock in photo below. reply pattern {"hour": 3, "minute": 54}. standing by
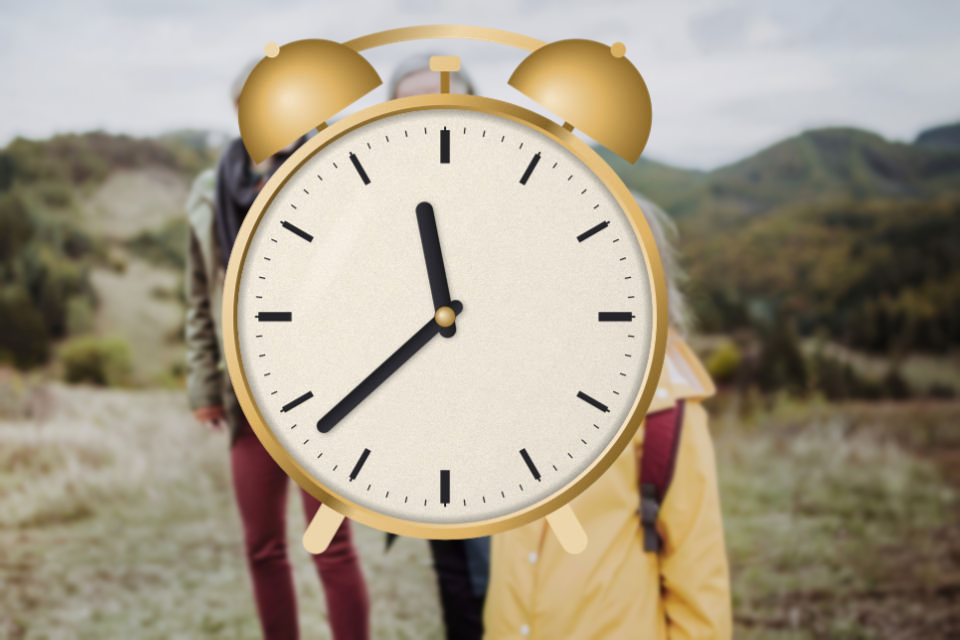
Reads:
{"hour": 11, "minute": 38}
